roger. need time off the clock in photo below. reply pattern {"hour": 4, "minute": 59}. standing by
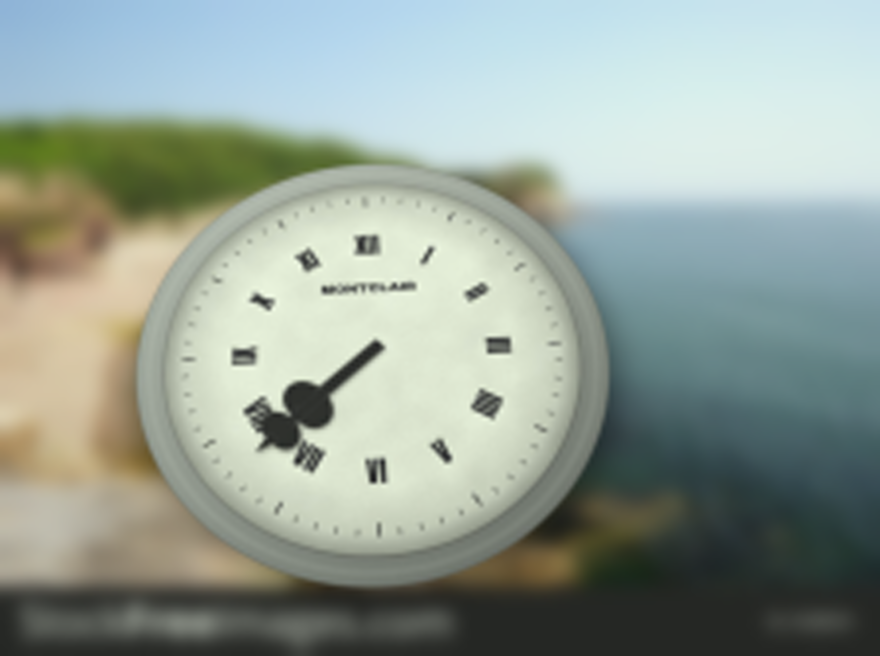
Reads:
{"hour": 7, "minute": 38}
